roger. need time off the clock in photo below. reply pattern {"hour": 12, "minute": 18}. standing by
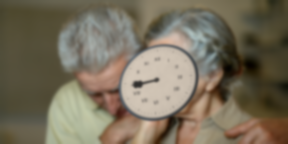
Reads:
{"hour": 8, "minute": 44}
